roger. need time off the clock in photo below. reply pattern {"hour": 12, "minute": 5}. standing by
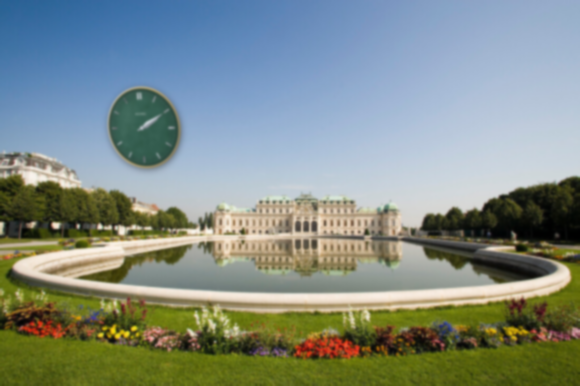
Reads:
{"hour": 2, "minute": 10}
